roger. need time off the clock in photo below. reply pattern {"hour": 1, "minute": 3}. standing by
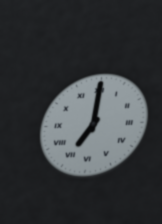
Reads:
{"hour": 7, "minute": 0}
